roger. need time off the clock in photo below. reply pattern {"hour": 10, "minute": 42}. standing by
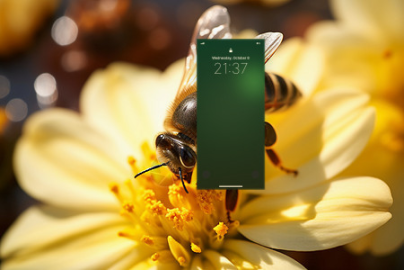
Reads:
{"hour": 21, "minute": 37}
